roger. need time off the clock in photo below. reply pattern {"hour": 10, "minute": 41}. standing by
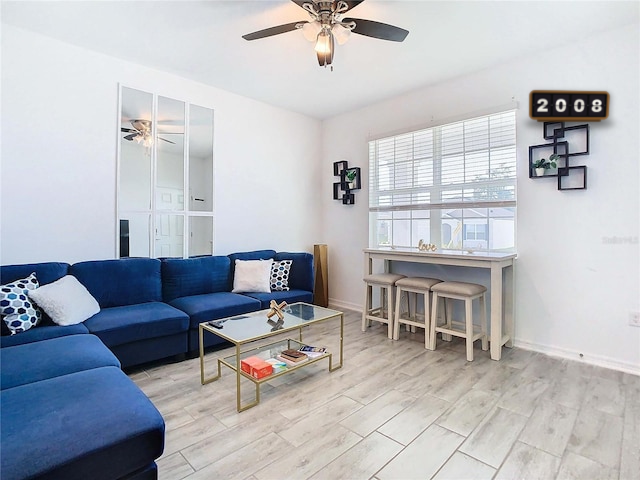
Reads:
{"hour": 20, "minute": 8}
